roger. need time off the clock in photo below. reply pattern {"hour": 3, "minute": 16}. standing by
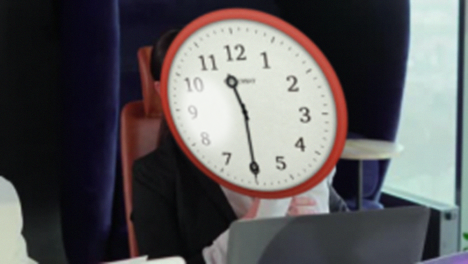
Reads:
{"hour": 11, "minute": 30}
